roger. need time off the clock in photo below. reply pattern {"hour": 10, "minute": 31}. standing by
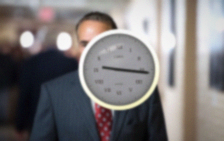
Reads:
{"hour": 9, "minute": 16}
